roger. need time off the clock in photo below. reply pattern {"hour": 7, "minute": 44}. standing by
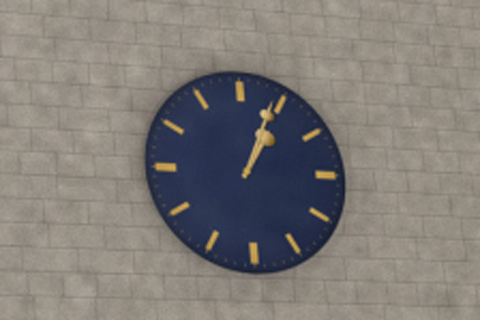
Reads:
{"hour": 1, "minute": 4}
